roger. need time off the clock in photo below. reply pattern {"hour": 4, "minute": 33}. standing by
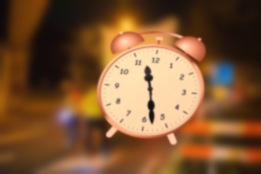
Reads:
{"hour": 11, "minute": 28}
